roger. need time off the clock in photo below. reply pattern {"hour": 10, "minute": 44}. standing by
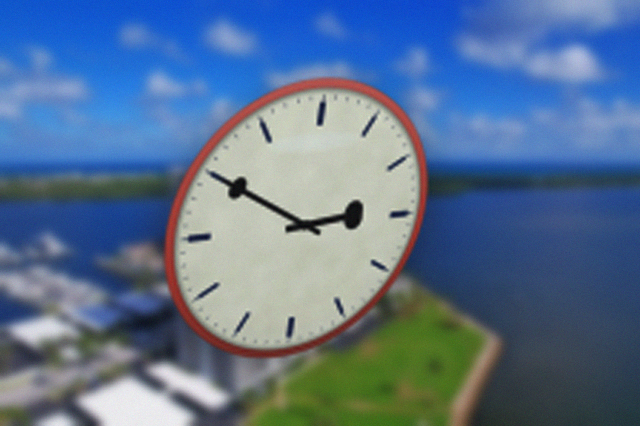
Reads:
{"hour": 2, "minute": 50}
